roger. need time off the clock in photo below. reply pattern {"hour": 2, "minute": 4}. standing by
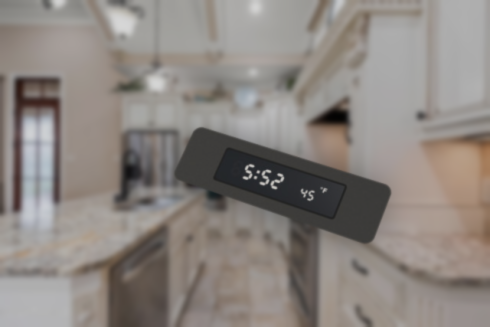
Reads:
{"hour": 5, "minute": 52}
